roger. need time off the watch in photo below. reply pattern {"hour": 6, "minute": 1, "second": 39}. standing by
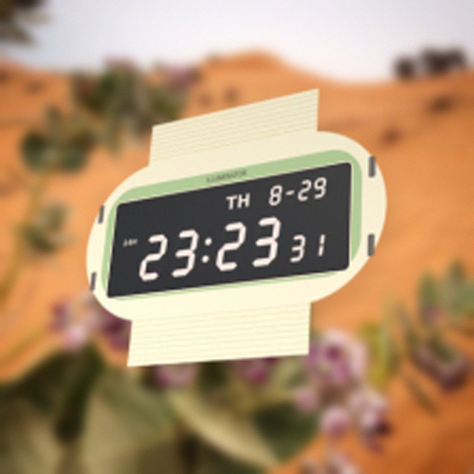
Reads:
{"hour": 23, "minute": 23, "second": 31}
